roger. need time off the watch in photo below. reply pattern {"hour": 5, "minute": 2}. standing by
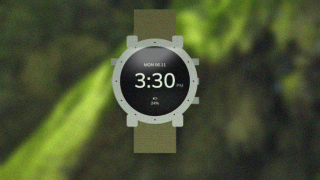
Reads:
{"hour": 3, "minute": 30}
